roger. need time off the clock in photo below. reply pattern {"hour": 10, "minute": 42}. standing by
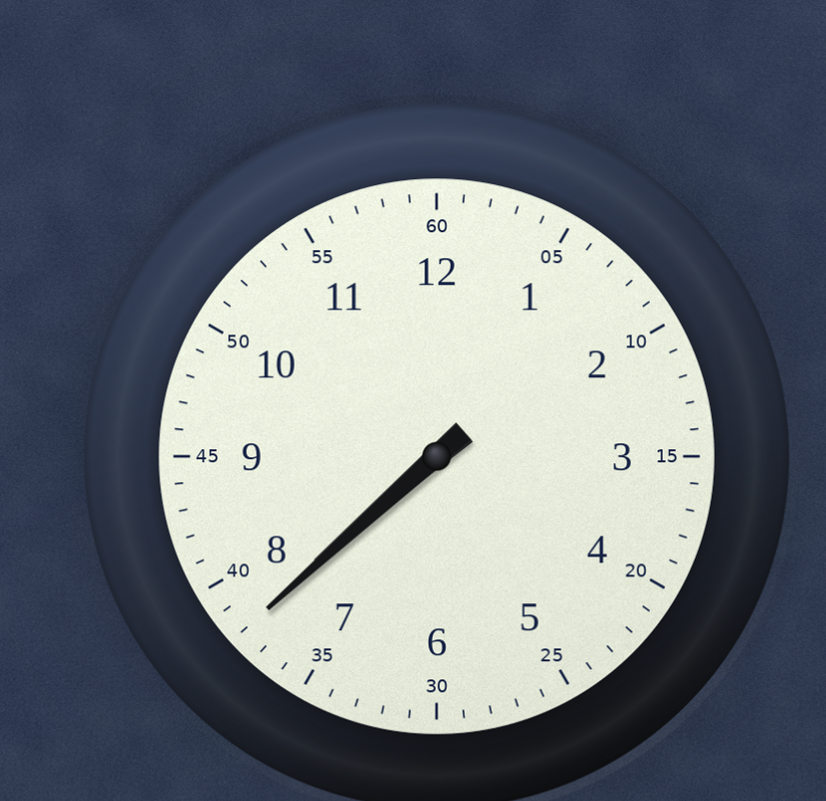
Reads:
{"hour": 7, "minute": 38}
